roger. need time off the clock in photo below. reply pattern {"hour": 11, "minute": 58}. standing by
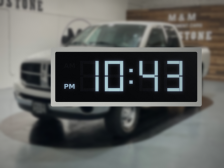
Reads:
{"hour": 10, "minute": 43}
